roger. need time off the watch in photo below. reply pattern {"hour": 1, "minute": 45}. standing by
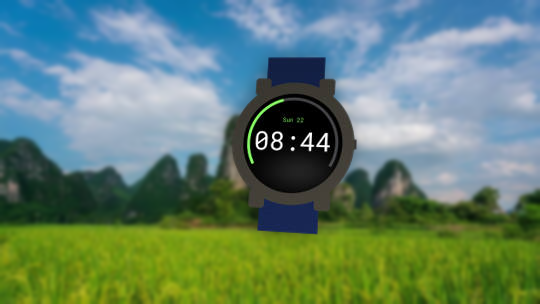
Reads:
{"hour": 8, "minute": 44}
